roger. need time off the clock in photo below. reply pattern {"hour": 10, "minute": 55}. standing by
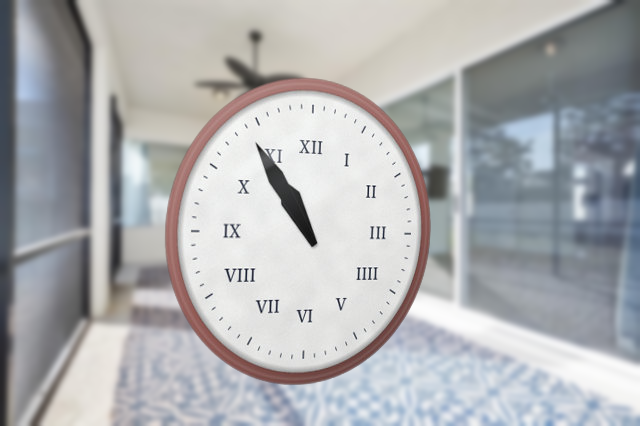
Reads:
{"hour": 10, "minute": 54}
